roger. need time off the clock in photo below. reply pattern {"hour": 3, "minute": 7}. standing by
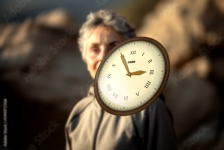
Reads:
{"hour": 2, "minute": 55}
